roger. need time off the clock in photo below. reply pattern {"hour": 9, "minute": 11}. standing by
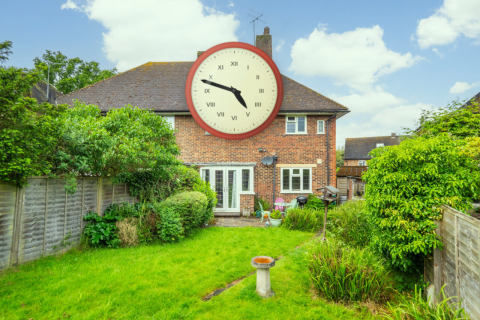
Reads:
{"hour": 4, "minute": 48}
